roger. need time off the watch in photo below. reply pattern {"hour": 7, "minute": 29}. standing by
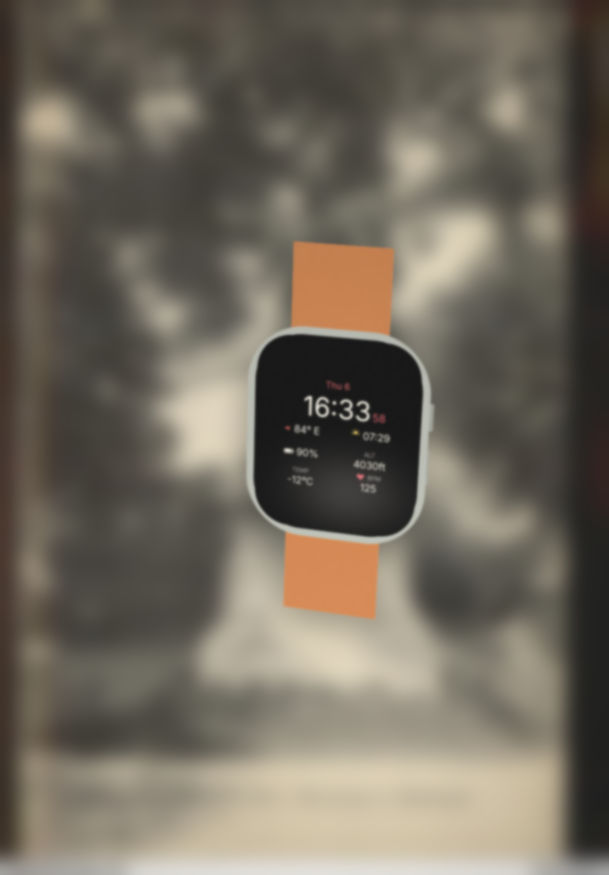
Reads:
{"hour": 16, "minute": 33}
